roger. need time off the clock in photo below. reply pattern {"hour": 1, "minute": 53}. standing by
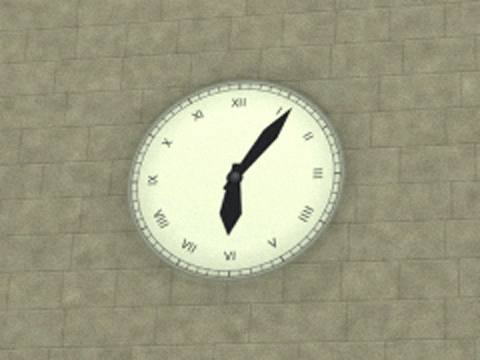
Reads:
{"hour": 6, "minute": 6}
